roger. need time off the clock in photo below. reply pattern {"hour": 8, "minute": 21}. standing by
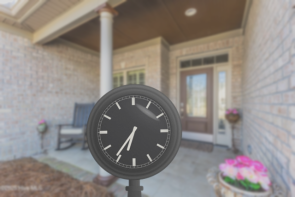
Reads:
{"hour": 6, "minute": 36}
